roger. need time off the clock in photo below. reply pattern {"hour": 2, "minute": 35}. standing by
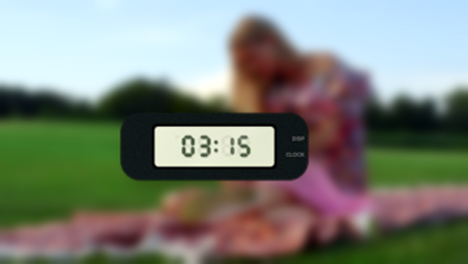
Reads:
{"hour": 3, "minute": 15}
